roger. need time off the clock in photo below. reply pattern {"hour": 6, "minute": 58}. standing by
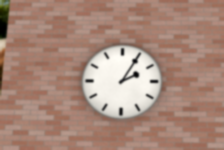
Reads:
{"hour": 2, "minute": 5}
